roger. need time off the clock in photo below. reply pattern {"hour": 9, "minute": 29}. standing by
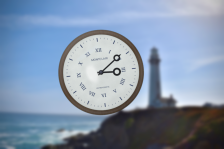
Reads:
{"hour": 3, "minute": 9}
